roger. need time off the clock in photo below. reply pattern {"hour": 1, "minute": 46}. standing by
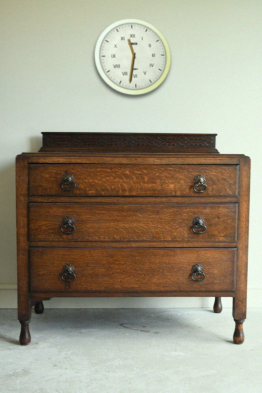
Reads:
{"hour": 11, "minute": 32}
